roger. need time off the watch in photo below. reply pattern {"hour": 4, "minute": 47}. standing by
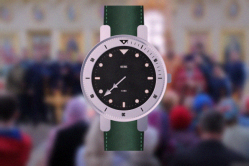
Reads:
{"hour": 7, "minute": 38}
